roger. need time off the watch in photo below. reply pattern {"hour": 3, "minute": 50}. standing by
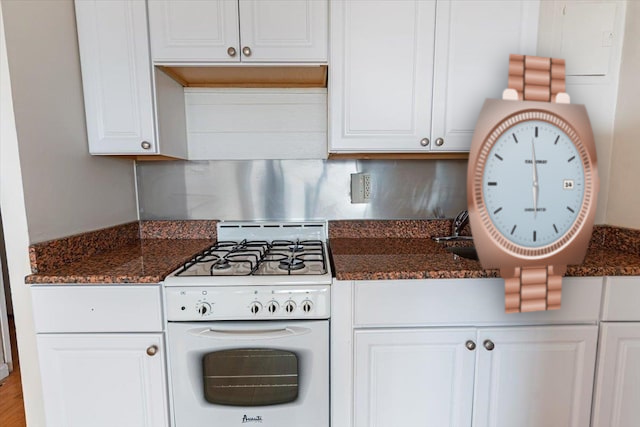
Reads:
{"hour": 5, "minute": 59}
